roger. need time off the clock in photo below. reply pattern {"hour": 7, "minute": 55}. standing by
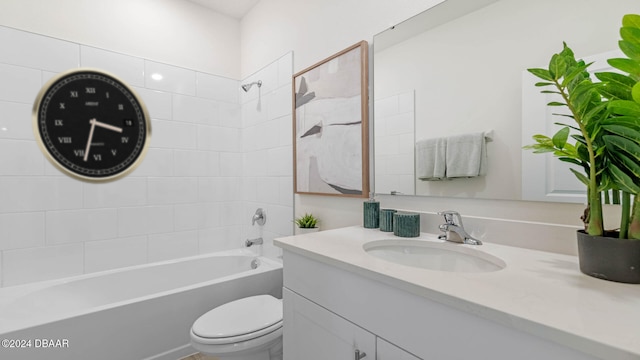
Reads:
{"hour": 3, "minute": 33}
